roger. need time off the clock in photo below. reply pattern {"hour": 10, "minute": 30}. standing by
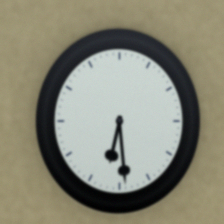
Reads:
{"hour": 6, "minute": 29}
